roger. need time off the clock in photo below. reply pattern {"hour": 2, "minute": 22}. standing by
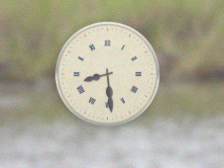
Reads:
{"hour": 8, "minute": 29}
